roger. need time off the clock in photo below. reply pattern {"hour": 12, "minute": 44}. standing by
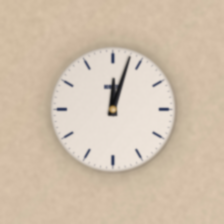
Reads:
{"hour": 12, "minute": 3}
